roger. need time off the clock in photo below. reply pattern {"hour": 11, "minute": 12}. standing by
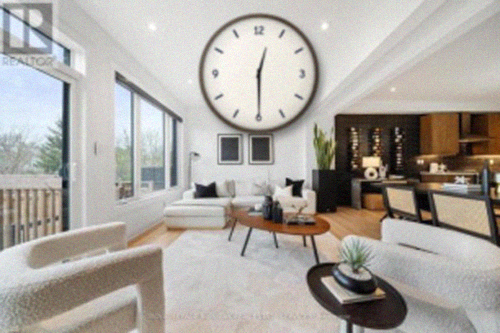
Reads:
{"hour": 12, "minute": 30}
